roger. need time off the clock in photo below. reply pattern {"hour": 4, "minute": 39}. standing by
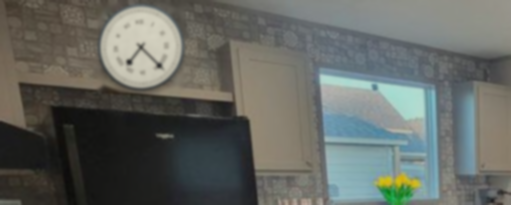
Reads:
{"hour": 7, "minute": 23}
